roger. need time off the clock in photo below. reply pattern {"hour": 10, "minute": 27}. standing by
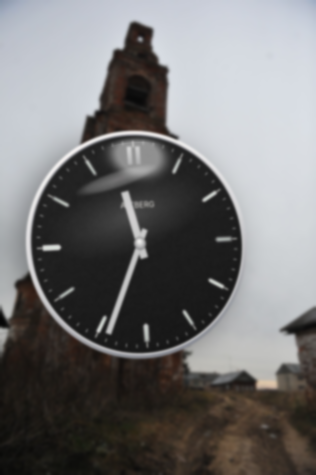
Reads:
{"hour": 11, "minute": 34}
